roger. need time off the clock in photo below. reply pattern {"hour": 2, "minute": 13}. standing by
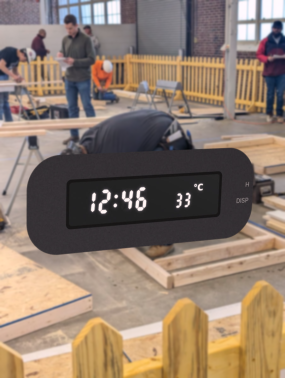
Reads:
{"hour": 12, "minute": 46}
